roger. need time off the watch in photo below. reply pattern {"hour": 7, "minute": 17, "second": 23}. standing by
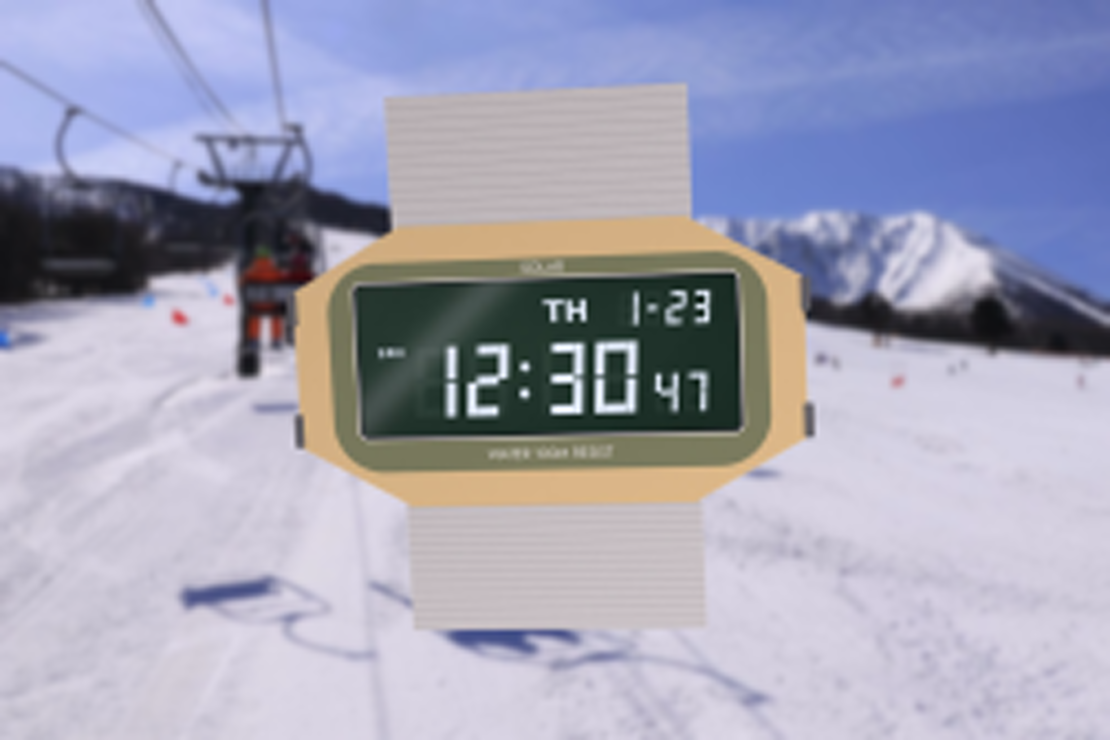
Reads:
{"hour": 12, "minute": 30, "second": 47}
